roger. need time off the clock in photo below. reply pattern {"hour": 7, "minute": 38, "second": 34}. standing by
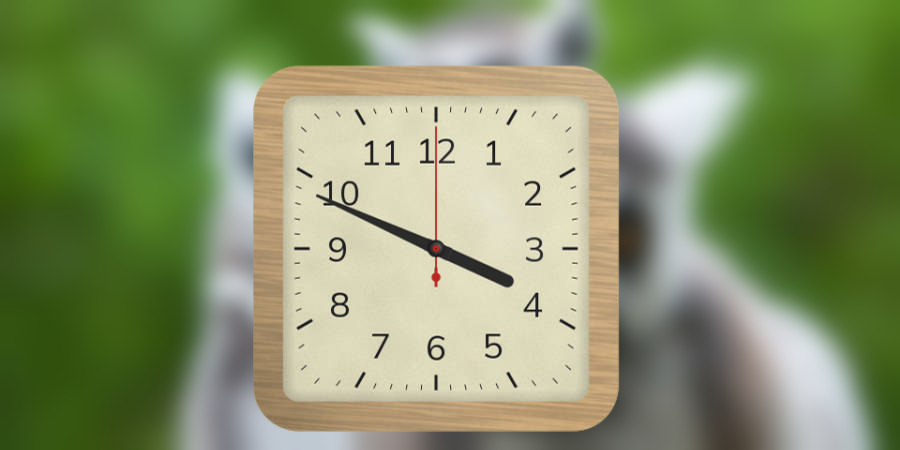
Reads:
{"hour": 3, "minute": 49, "second": 0}
